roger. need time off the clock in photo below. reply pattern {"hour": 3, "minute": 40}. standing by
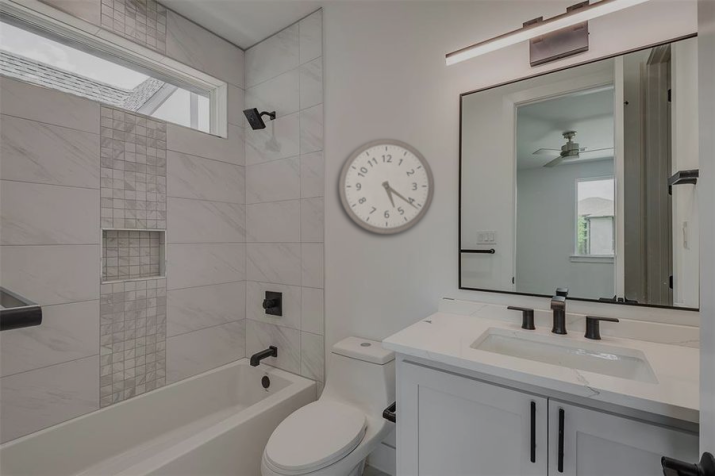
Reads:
{"hour": 5, "minute": 21}
